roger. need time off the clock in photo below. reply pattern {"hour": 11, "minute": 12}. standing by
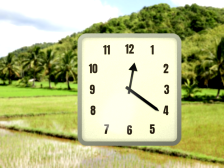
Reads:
{"hour": 12, "minute": 21}
